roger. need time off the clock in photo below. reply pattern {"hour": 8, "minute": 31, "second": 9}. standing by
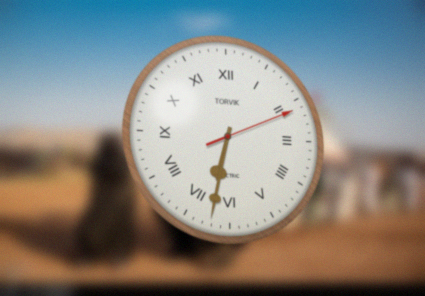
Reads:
{"hour": 6, "minute": 32, "second": 11}
